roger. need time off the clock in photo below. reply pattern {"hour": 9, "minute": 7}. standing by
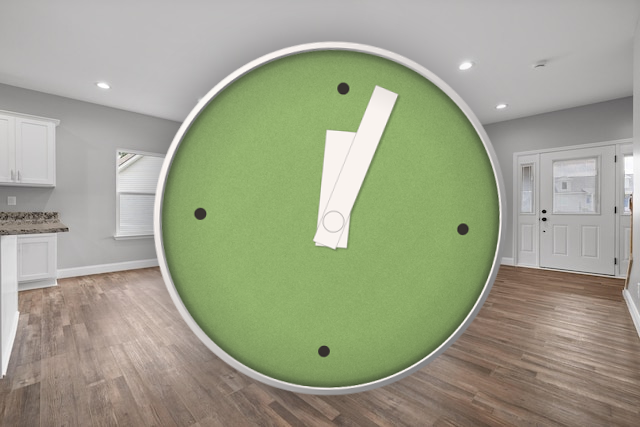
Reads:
{"hour": 12, "minute": 3}
